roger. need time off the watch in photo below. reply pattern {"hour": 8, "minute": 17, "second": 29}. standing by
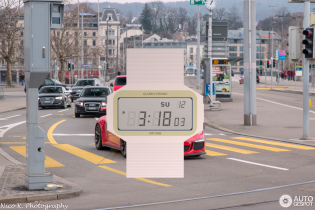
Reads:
{"hour": 3, "minute": 18, "second": 3}
